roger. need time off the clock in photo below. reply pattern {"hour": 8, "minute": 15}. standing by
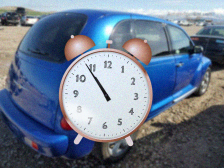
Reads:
{"hour": 10, "minute": 54}
